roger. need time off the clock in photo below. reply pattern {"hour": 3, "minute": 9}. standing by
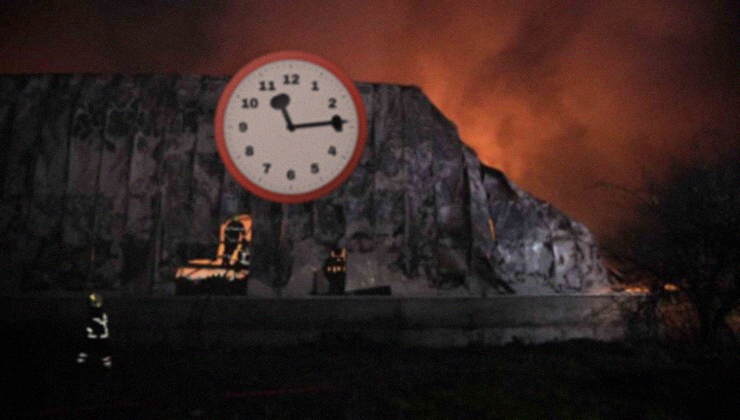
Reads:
{"hour": 11, "minute": 14}
